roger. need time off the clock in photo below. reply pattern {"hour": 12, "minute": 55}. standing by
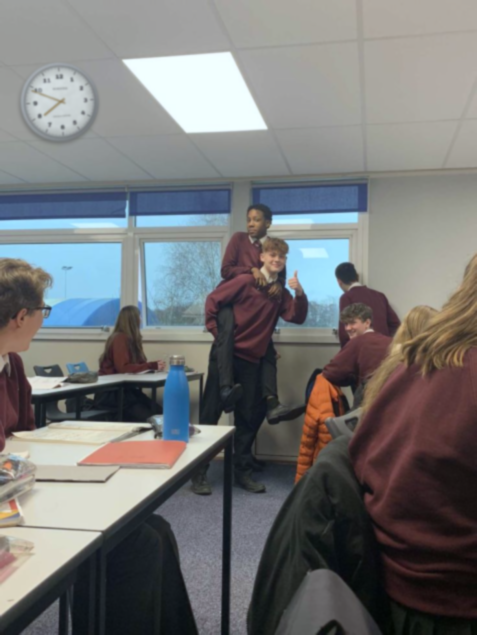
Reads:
{"hour": 7, "minute": 49}
